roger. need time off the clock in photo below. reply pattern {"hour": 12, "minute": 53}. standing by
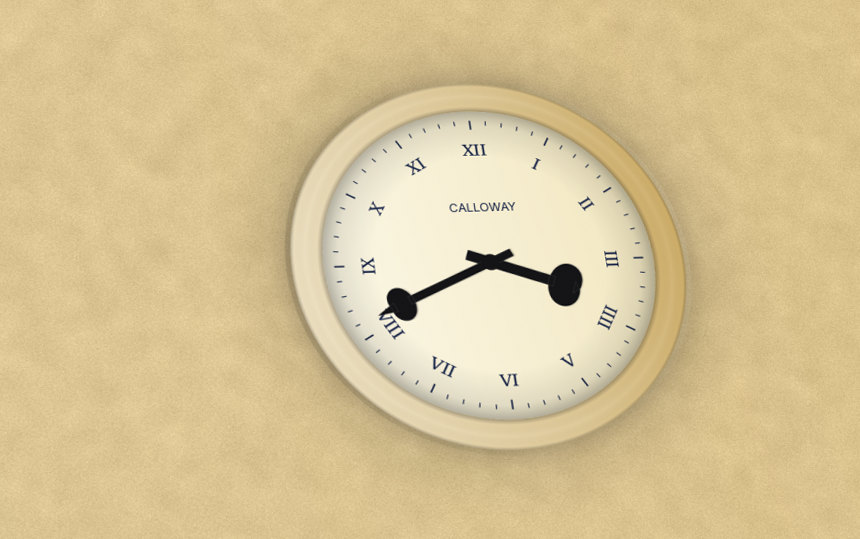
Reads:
{"hour": 3, "minute": 41}
